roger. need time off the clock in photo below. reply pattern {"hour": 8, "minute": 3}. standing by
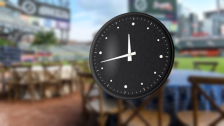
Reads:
{"hour": 11, "minute": 42}
